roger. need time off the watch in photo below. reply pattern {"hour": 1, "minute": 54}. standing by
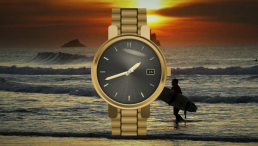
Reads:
{"hour": 1, "minute": 42}
